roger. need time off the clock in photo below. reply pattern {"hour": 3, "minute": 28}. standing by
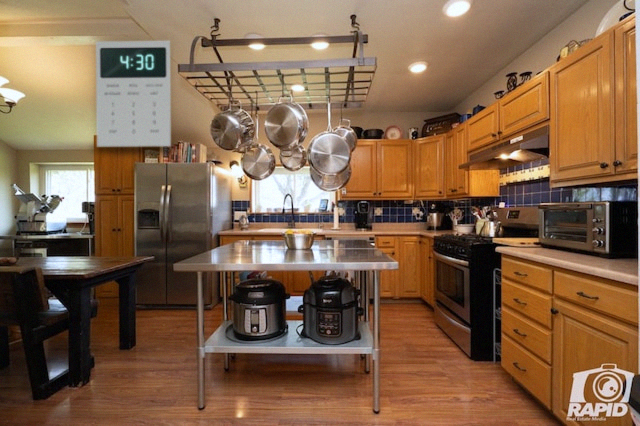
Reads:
{"hour": 4, "minute": 30}
